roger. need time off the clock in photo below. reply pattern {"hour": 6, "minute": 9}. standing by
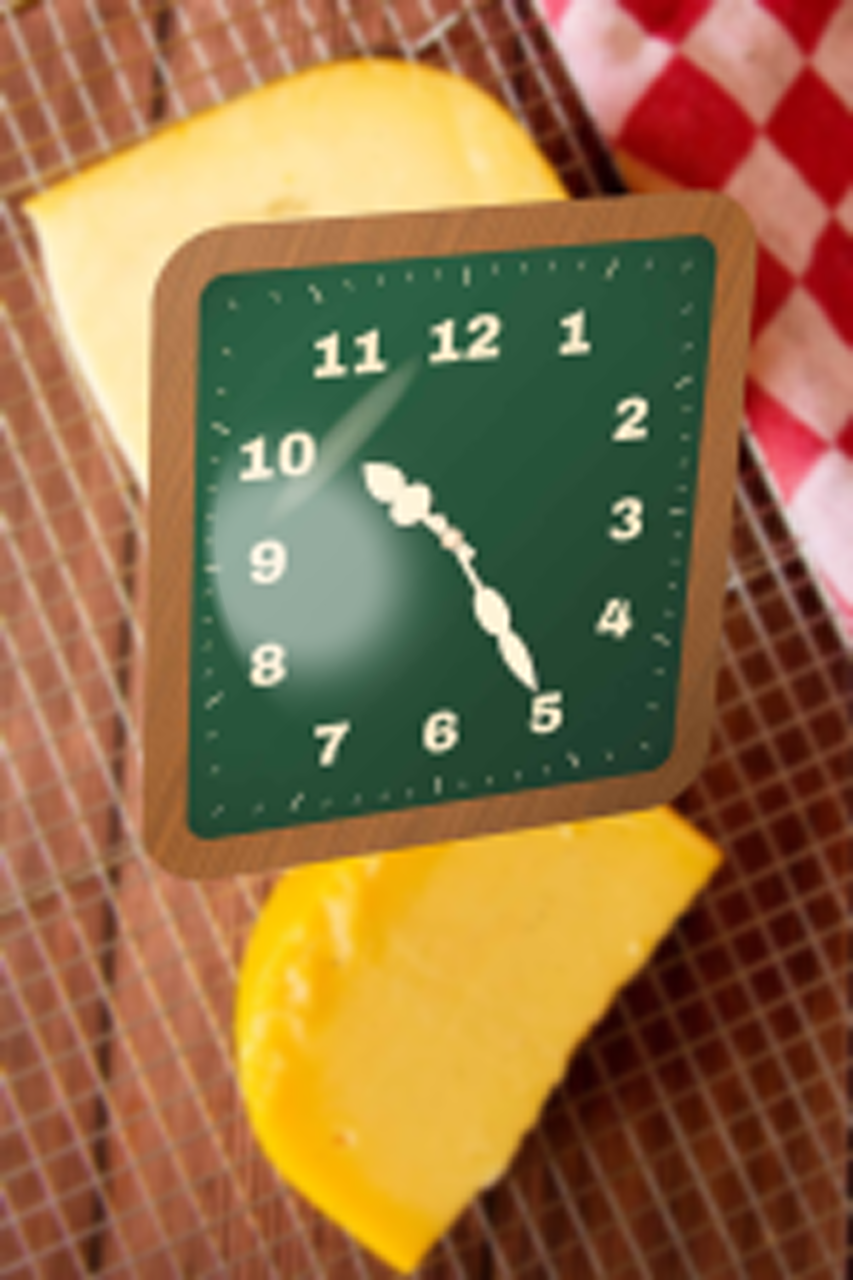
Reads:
{"hour": 10, "minute": 25}
